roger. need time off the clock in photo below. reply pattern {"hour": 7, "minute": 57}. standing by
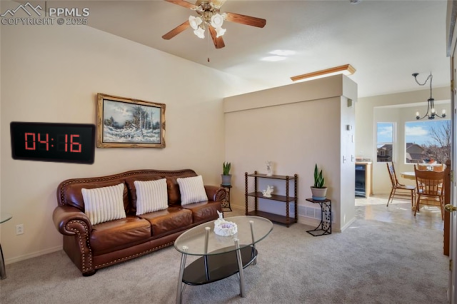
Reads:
{"hour": 4, "minute": 16}
